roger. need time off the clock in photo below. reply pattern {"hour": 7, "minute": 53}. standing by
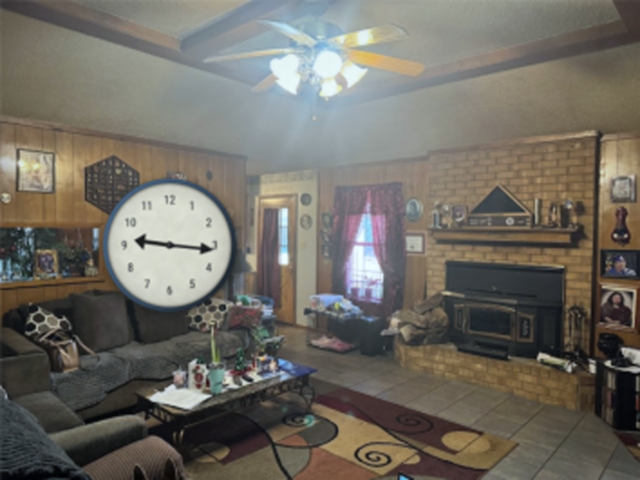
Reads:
{"hour": 9, "minute": 16}
